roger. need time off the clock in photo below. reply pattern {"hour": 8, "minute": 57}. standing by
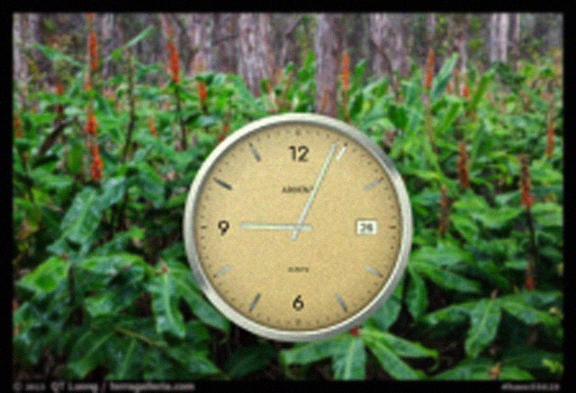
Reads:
{"hour": 9, "minute": 4}
